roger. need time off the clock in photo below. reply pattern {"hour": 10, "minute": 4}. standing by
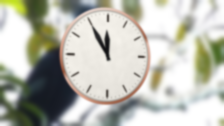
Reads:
{"hour": 11, "minute": 55}
